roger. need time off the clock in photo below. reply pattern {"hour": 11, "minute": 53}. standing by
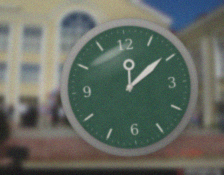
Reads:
{"hour": 12, "minute": 9}
